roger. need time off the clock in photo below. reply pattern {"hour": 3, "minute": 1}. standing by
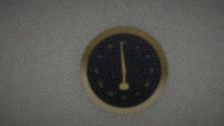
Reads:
{"hour": 5, "minute": 59}
